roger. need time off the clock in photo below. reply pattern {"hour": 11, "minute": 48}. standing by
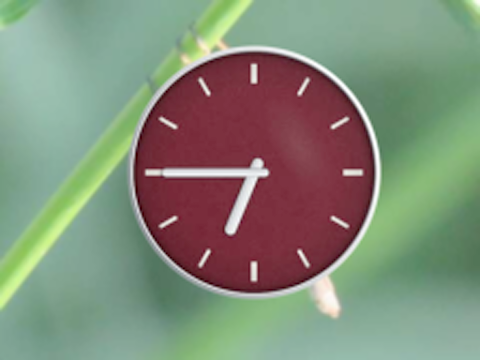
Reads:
{"hour": 6, "minute": 45}
